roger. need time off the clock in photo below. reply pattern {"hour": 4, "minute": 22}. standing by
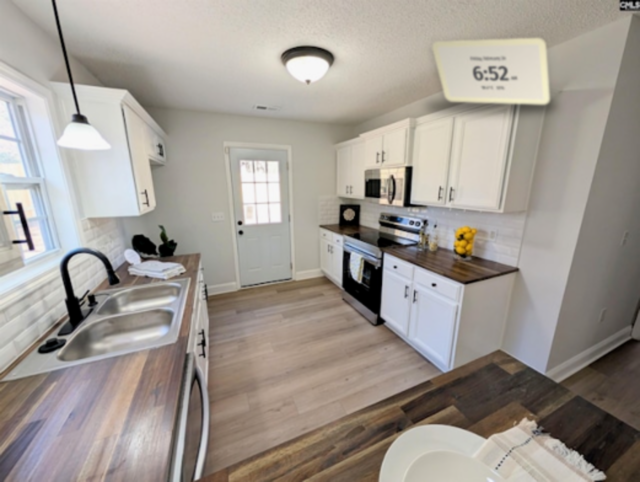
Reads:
{"hour": 6, "minute": 52}
